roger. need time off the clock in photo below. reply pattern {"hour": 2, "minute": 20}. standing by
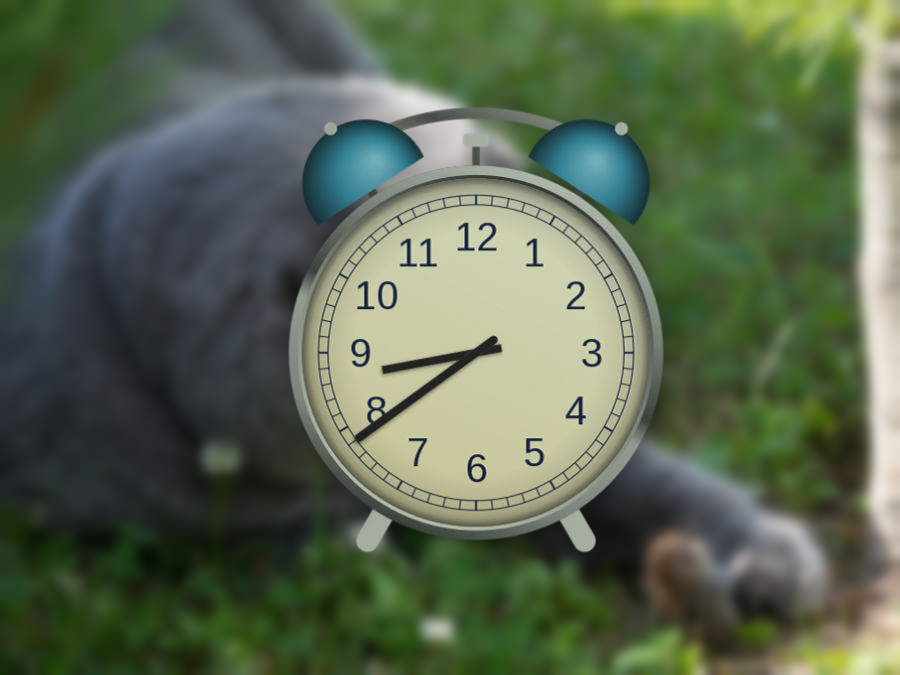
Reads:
{"hour": 8, "minute": 39}
